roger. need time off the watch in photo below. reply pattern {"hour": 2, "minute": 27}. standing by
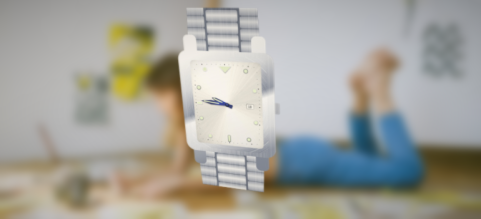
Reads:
{"hour": 9, "minute": 46}
